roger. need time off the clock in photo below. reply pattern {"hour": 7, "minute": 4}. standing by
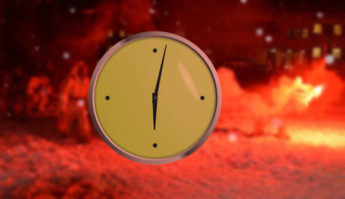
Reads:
{"hour": 6, "minute": 2}
